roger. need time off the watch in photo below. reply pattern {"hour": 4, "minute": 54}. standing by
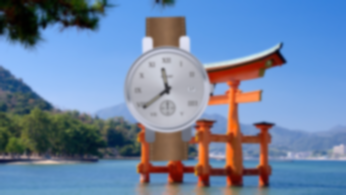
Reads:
{"hour": 11, "minute": 39}
